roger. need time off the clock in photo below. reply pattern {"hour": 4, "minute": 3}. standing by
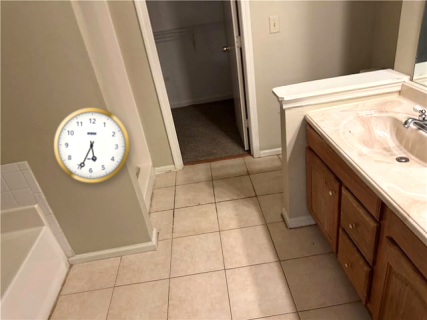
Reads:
{"hour": 5, "minute": 34}
